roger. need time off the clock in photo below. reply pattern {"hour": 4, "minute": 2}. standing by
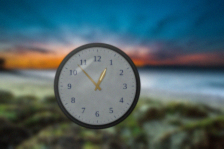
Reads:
{"hour": 12, "minute": 53}
